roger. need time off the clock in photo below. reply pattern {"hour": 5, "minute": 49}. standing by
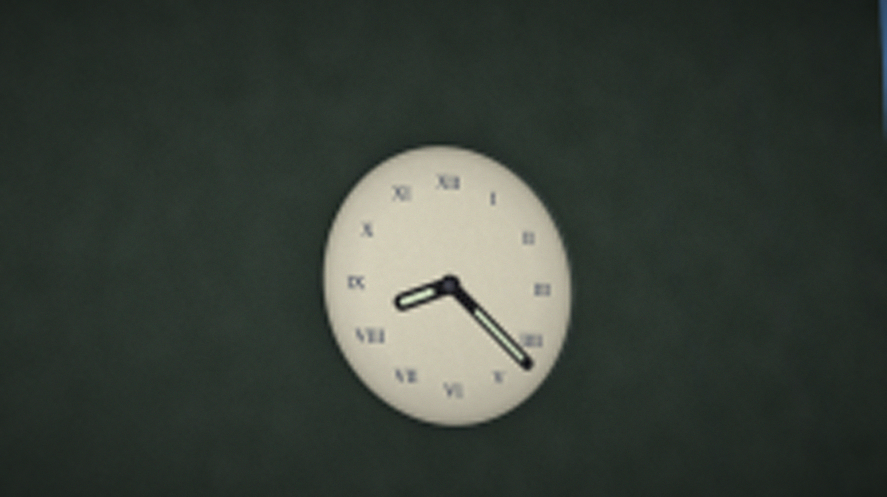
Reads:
{"hour": 8, "minute": 22}
